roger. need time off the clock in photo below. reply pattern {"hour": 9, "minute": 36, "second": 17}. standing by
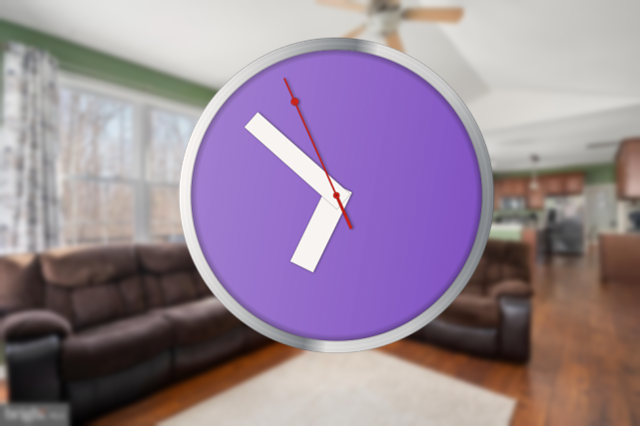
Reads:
{"hour": 6, "minute": 51, "second": 56}
